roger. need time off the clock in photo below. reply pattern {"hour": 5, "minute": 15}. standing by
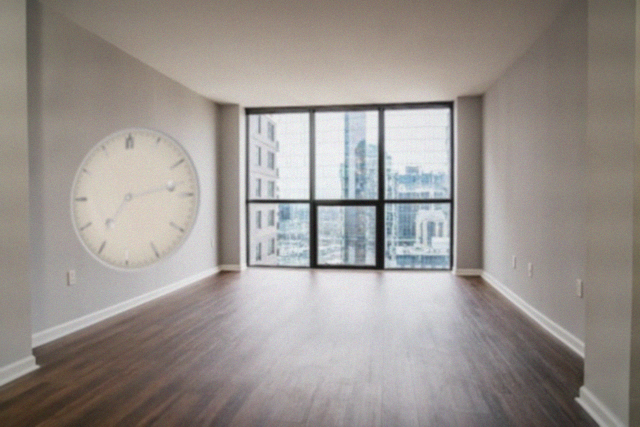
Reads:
{"hour": 7, "minute": 13}
